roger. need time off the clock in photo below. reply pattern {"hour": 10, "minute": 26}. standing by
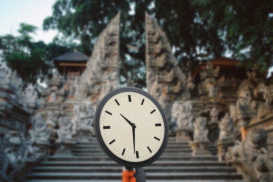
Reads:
{"hour": 10, "minute": 31}
